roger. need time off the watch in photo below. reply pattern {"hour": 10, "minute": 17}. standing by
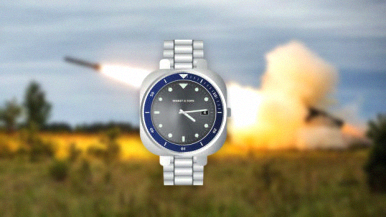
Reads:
{"hour": 4, "minute": 14}
